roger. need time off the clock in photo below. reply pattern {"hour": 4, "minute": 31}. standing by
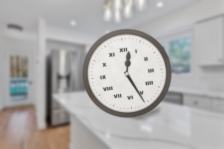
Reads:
{"hour": 12, "minute": 26}
